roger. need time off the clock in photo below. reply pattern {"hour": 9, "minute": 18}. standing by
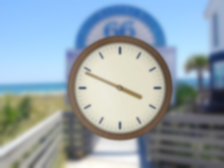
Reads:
{"hour": 3, "minute": 49}
